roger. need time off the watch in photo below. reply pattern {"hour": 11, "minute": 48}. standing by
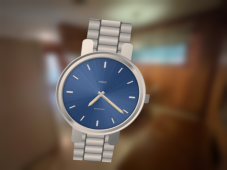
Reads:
{"hour": 7, "minute": 21}
